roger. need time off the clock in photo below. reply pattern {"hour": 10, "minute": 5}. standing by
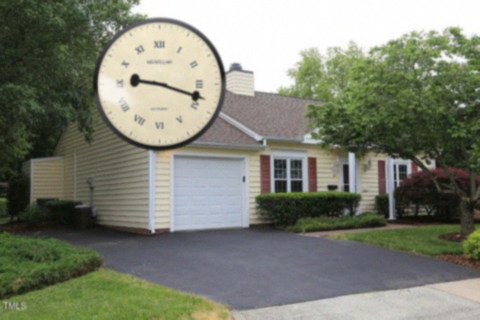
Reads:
{"hour": 9, "minute": 18}
